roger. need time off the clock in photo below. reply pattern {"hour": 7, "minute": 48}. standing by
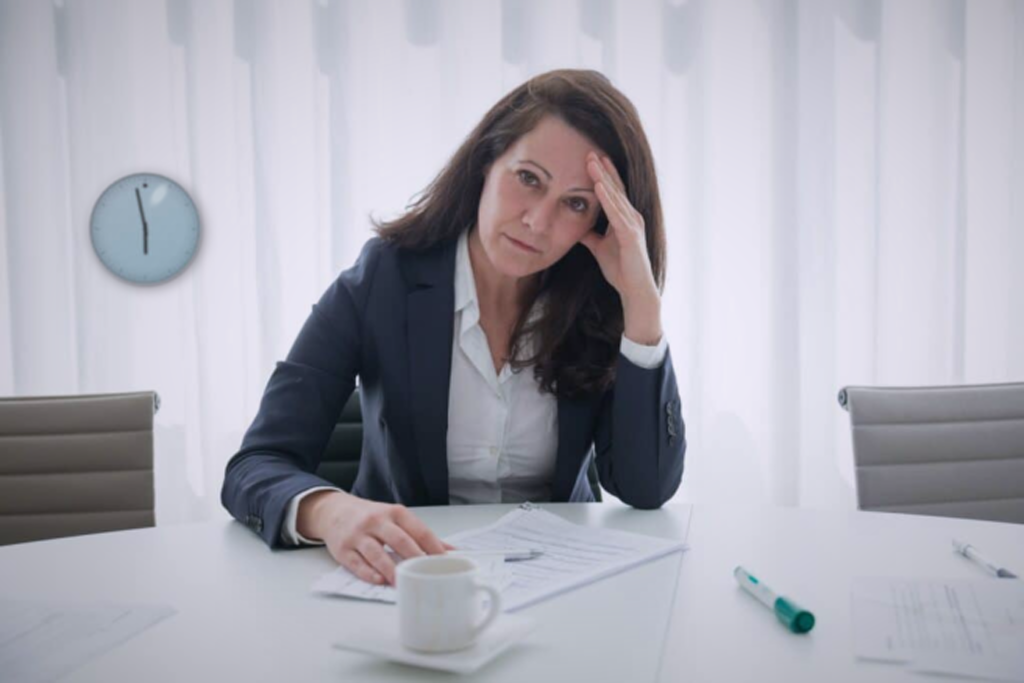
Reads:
{"hour": 5, "minute": 58}
